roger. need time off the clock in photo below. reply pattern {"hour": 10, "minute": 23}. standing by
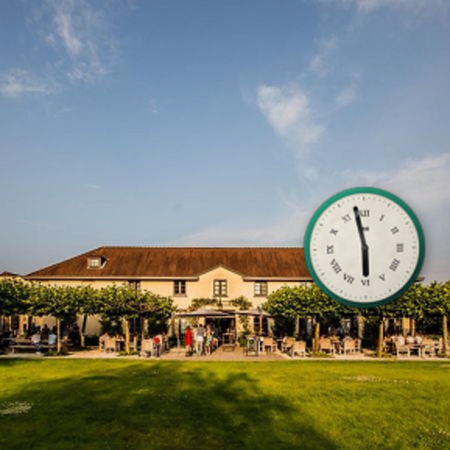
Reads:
{"hour": 5, "minute": 58}
